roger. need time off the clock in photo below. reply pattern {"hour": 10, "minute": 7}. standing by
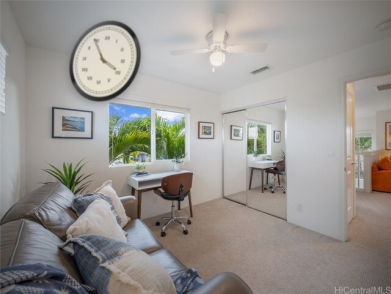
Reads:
{"hour": 3, "minute": 54}
